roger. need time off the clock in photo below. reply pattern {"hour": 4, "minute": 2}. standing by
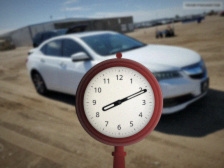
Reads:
{"hour": 8, "minute": 11}
